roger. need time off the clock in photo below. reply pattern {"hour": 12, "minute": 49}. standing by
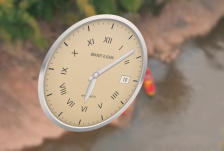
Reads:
{"hour": 6, "minute": 8}
